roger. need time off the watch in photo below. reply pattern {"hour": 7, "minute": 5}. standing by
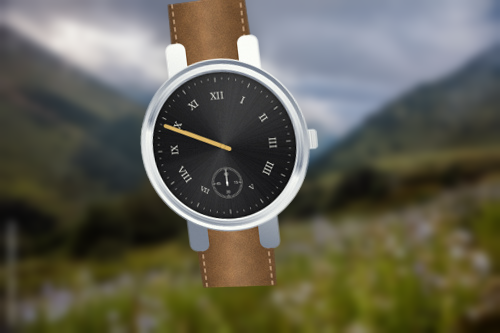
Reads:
{"hour": 9, "minute": 49}
